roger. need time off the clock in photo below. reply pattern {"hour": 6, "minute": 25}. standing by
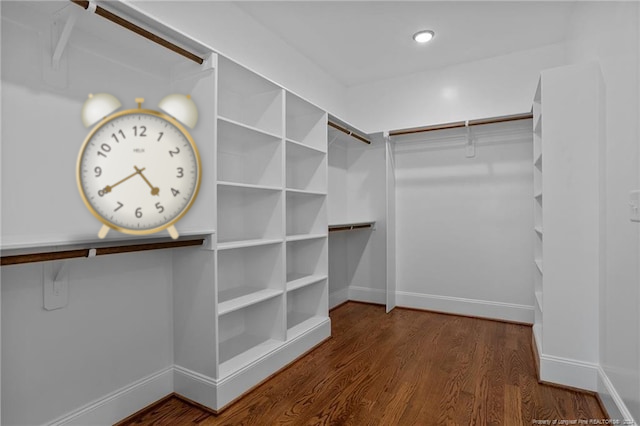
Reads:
{"hour": 4, "minute": 40}
